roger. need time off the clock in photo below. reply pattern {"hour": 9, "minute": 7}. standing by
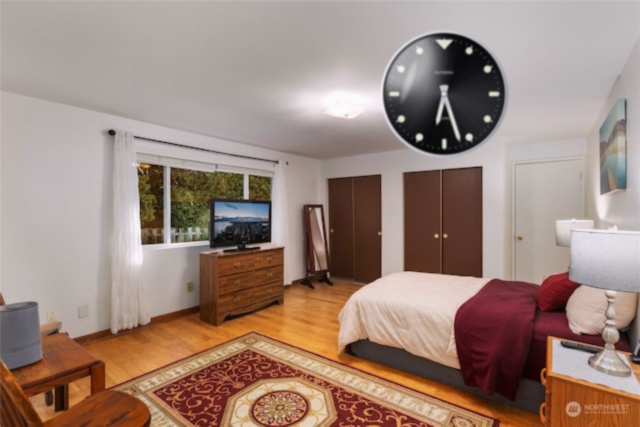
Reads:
{"hour": 6, "minute": 27}
